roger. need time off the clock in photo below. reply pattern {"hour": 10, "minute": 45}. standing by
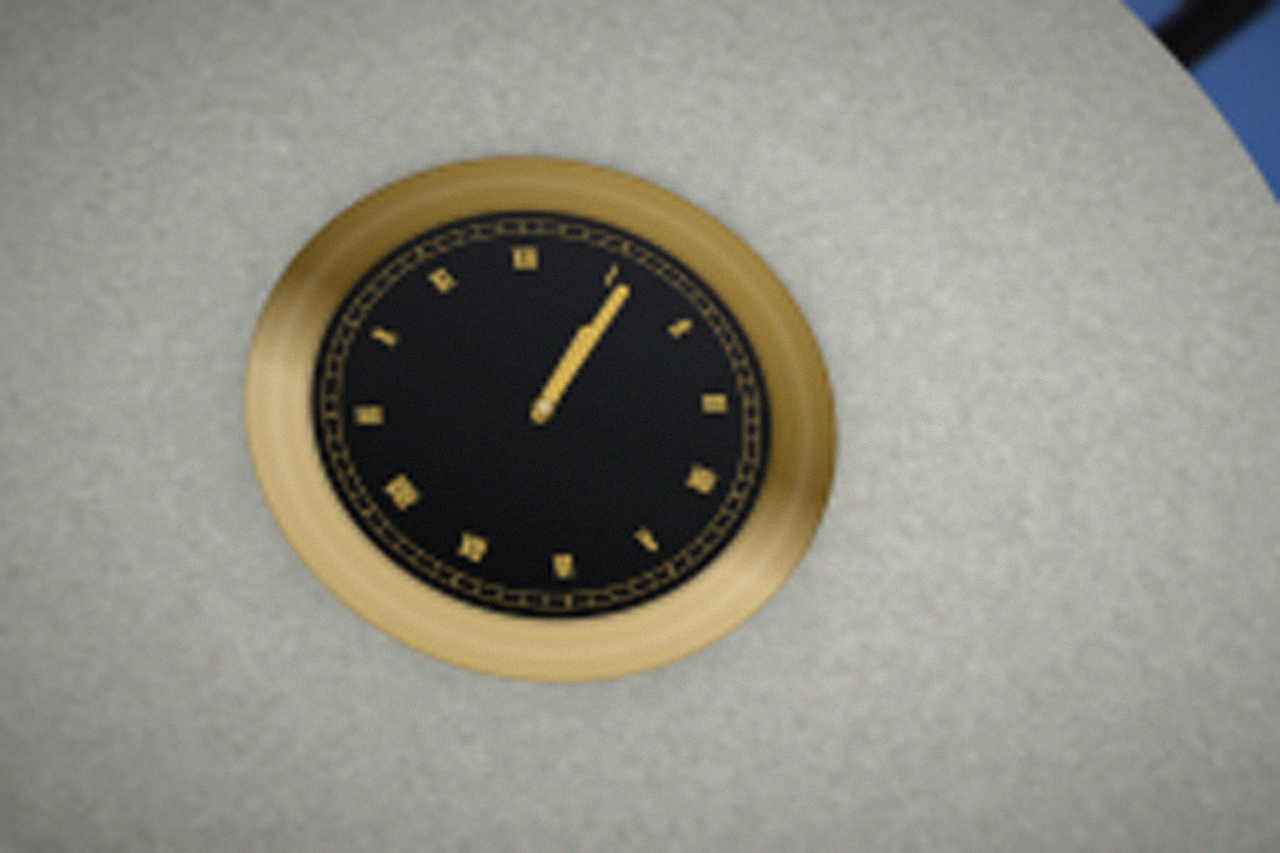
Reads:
{"hour": 1, "minute": 6}
